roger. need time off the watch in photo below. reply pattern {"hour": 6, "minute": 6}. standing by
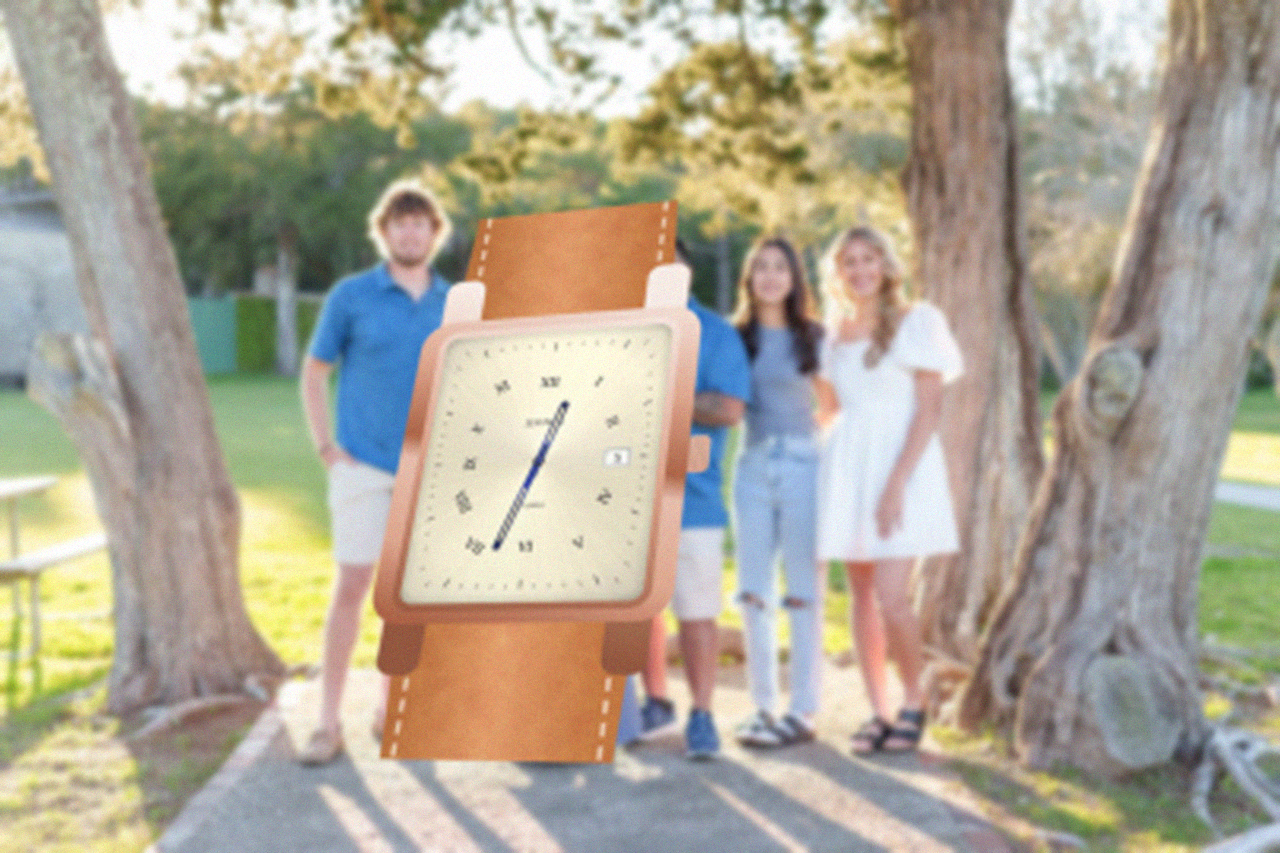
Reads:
{"hour": 12, "minute": 33}
